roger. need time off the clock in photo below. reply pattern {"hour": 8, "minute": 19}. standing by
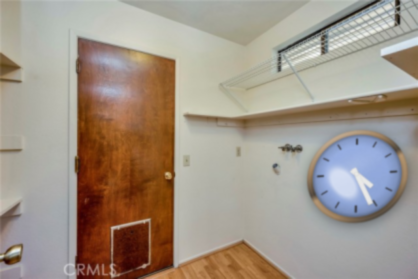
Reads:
{"hour": 4, "minute": 26}
